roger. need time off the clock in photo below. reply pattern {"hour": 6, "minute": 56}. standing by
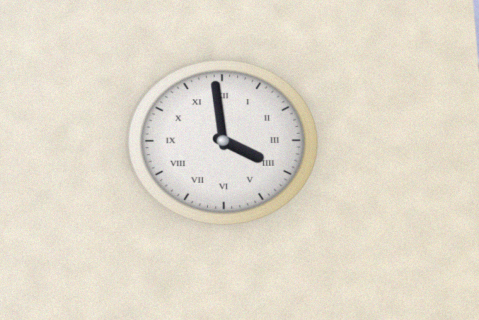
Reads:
{"hour": 3, "minute": 59}
